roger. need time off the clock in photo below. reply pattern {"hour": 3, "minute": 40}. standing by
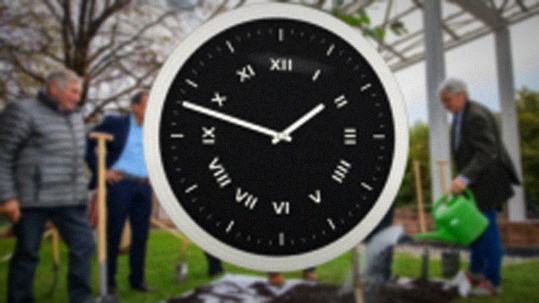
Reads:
{"hour": 1, "minute": 48}
